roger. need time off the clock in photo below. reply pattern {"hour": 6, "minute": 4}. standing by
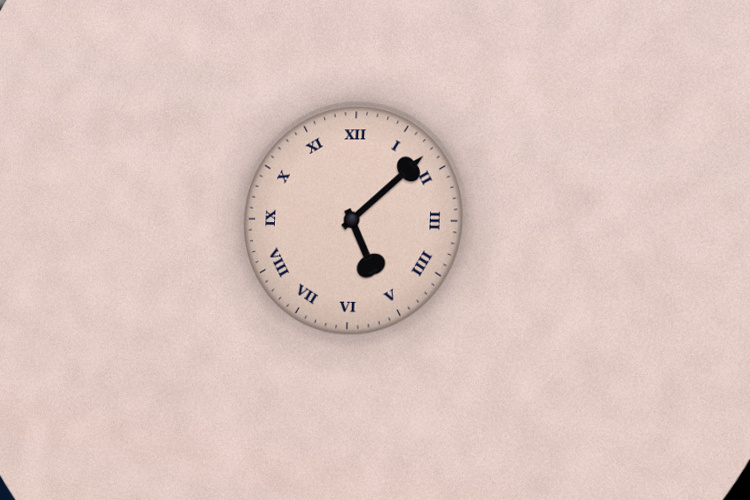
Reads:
{"hour": 5, "minute": 8}
